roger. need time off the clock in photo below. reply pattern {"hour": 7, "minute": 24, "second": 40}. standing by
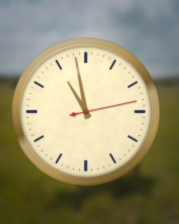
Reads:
{"hour": 10, "minute": 58, "second": 13}
